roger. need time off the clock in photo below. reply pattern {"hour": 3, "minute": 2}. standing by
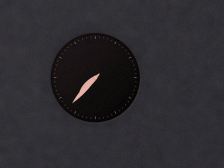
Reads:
{"hour": 7, "minute": 37}
